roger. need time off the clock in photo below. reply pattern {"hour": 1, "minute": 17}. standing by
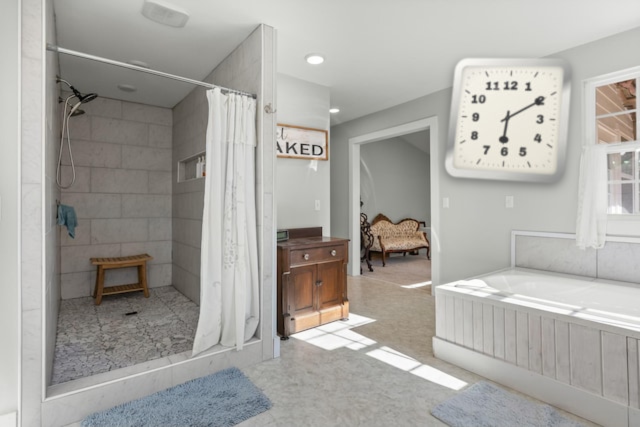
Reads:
{"hour": 6, "minute": 10}
